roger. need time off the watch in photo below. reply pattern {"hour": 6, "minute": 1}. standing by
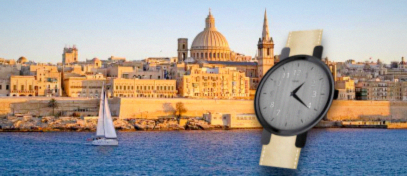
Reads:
{"hour": 1, "minute": 21}
